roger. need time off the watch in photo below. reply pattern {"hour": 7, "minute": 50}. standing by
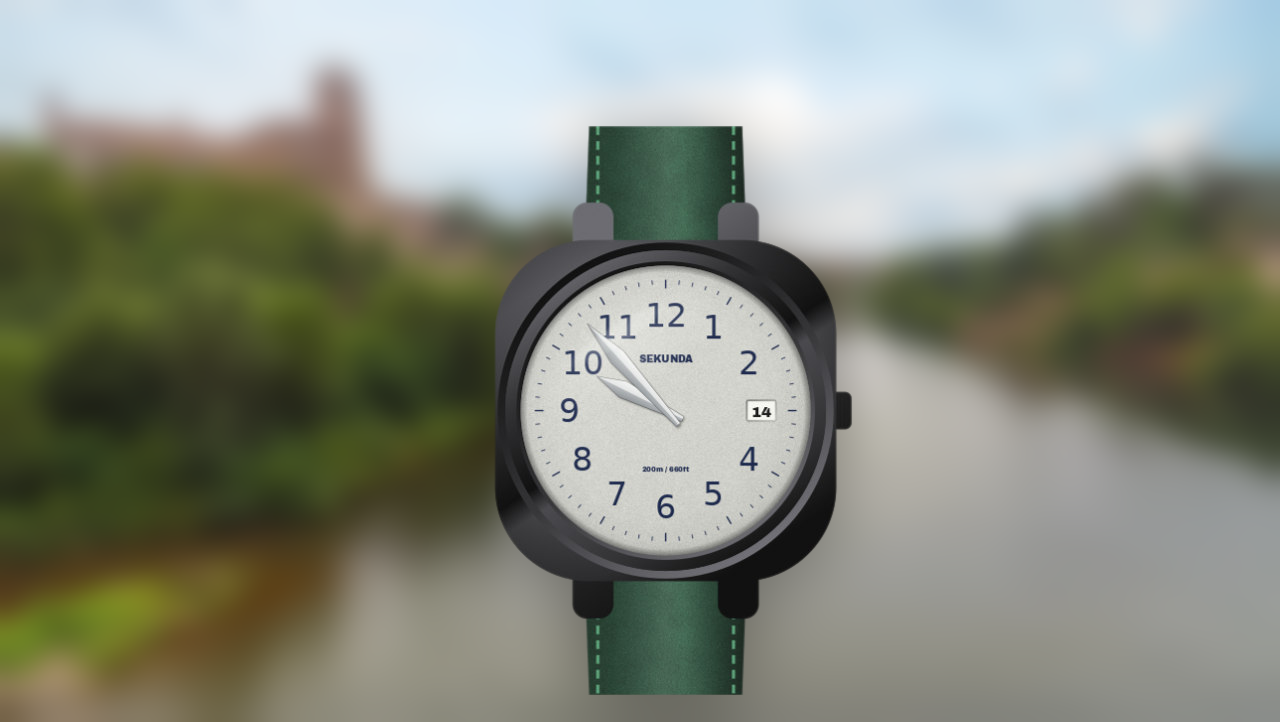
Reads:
{"hour": 9, "minute": 53}
